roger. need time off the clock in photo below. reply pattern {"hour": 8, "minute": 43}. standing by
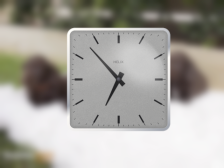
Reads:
{"hour": 6, "minute": 53}
